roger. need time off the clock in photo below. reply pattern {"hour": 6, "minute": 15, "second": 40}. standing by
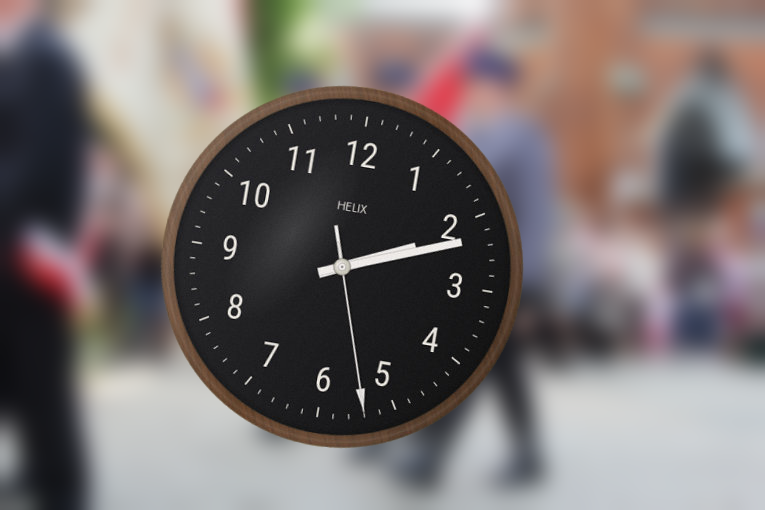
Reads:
{"hour": 2, "minute": 11, "second": 27}
